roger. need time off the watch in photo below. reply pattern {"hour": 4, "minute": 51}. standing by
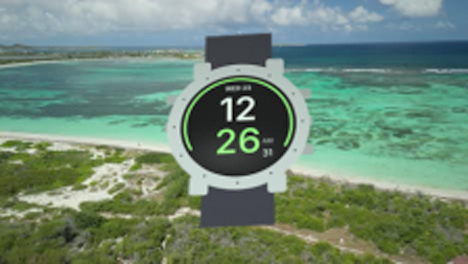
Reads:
{"hour": 12, "minute": 26}
